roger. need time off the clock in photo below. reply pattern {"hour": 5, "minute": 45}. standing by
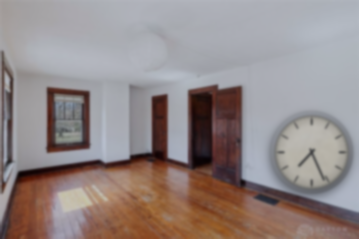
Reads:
{"hour": 7, "minute": 26}
